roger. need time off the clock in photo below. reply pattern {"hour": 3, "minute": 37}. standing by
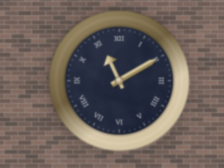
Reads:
{"hour": 11, "minute": 10}
